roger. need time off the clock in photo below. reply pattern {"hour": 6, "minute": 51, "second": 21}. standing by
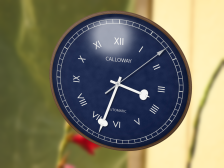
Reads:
{"hour": 3, "minute": 33, "second": 8}
